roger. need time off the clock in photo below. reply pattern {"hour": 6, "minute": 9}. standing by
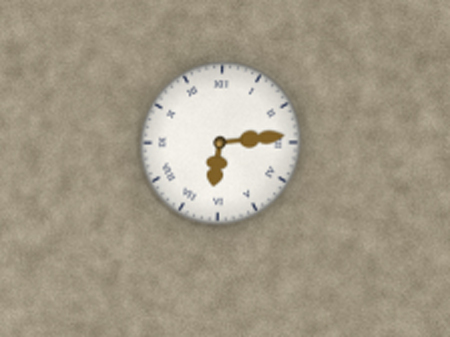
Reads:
{"hour": 6, "minute": 14}
